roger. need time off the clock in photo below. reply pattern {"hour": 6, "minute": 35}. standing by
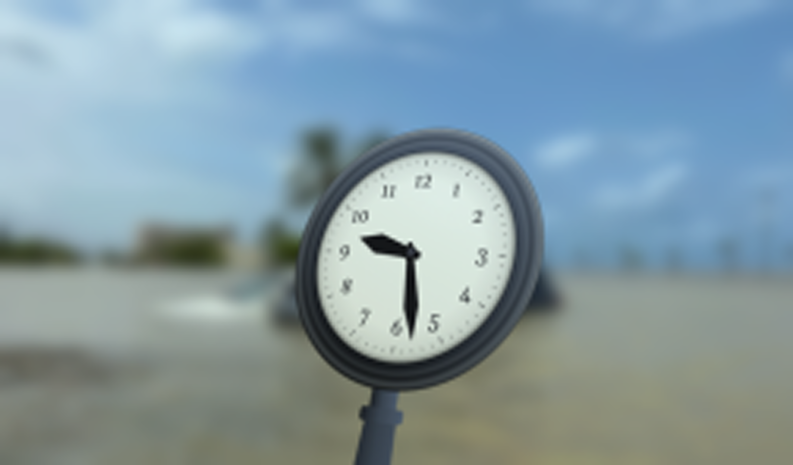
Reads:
{"hour": 9, "minute": 28}
